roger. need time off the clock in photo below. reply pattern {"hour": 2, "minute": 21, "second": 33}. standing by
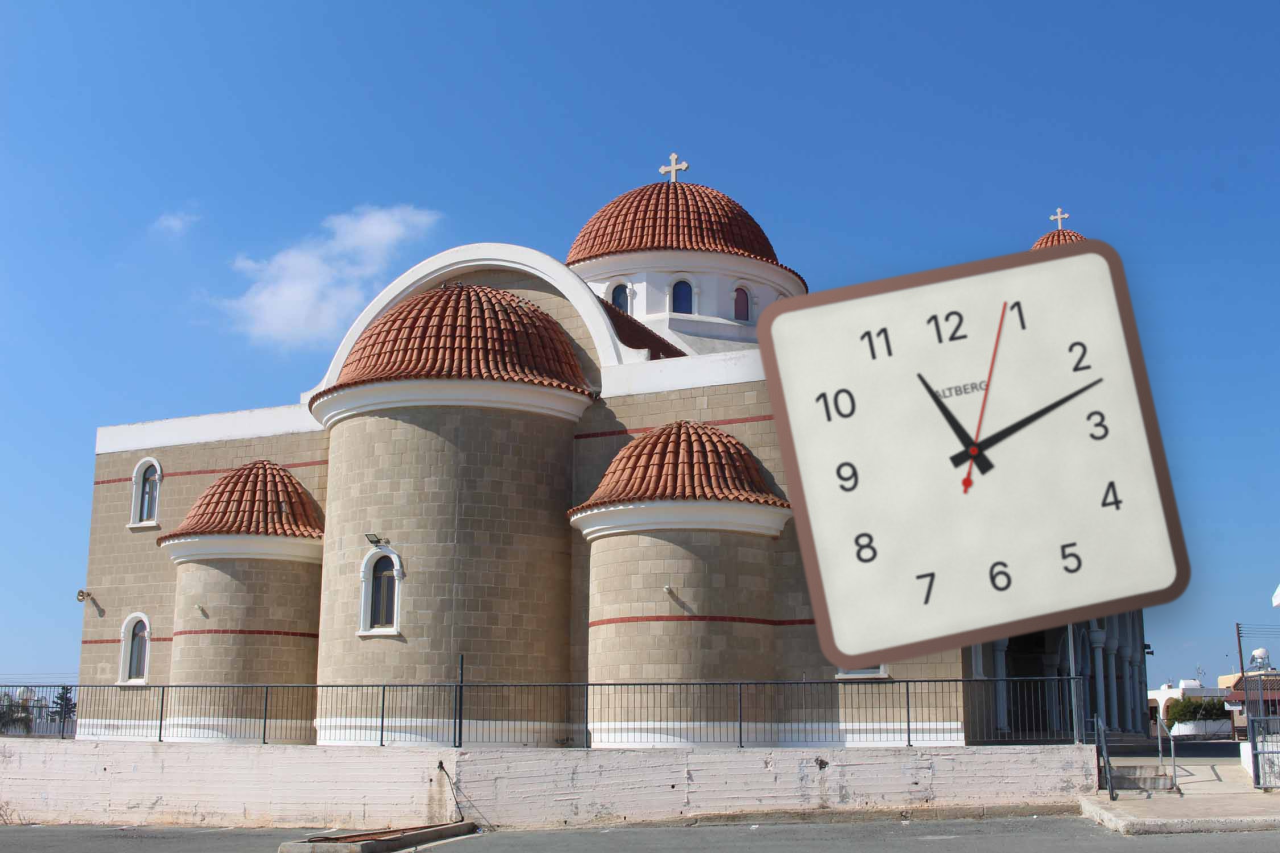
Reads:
{"hour": 11, "minute": 12, "second": 4}
